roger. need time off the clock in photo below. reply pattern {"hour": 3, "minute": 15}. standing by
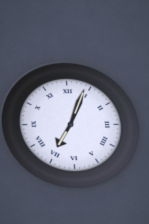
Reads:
{"hour": 7, "minute": 4}
